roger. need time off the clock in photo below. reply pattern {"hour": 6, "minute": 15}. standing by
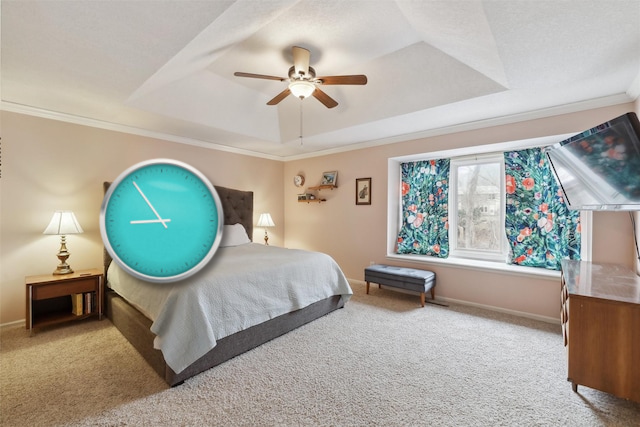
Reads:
{"hour": 8, "minute": 54}
